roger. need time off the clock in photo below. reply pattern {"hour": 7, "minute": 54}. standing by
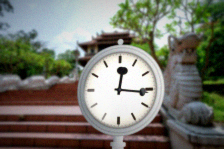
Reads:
{"hour": 12, "minute": 16}
